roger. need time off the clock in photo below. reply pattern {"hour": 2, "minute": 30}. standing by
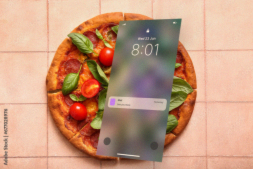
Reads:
{"hour": 8, "minute": 1}
